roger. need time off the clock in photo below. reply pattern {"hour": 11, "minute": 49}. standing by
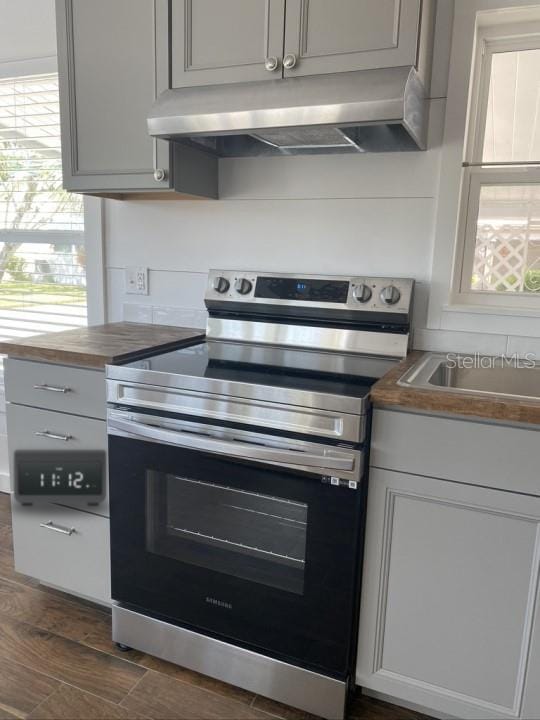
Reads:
{"hour": 11, "minute": 12}
